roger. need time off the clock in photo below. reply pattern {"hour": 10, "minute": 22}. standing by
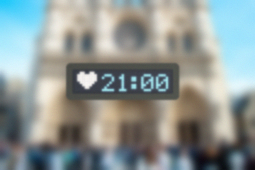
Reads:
{"hour": 21, "minute": 0}
